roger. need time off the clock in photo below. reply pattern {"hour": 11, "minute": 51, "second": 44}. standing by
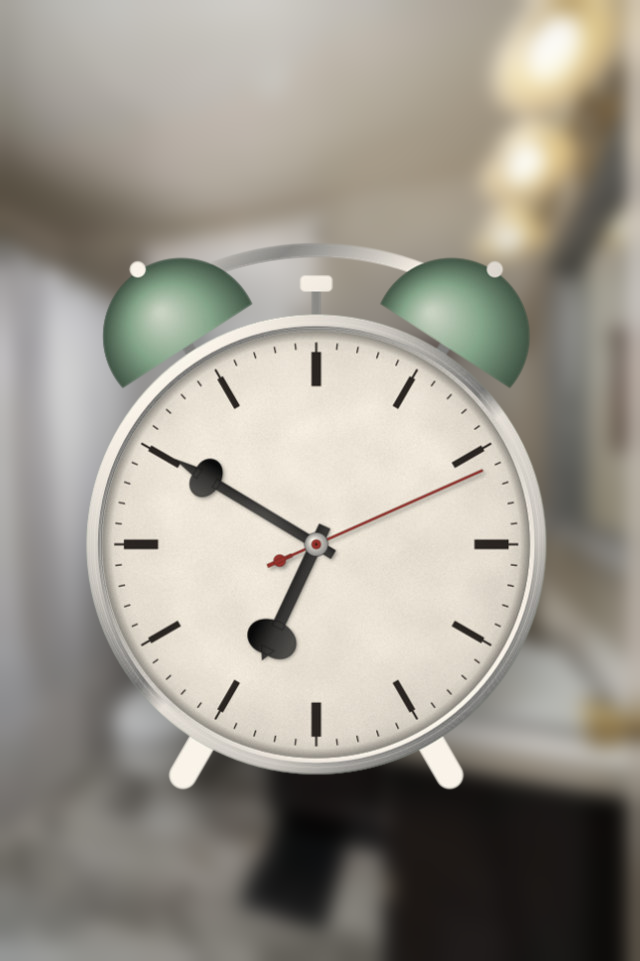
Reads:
{"hour": 6, "minute": 50, "second": 11}
